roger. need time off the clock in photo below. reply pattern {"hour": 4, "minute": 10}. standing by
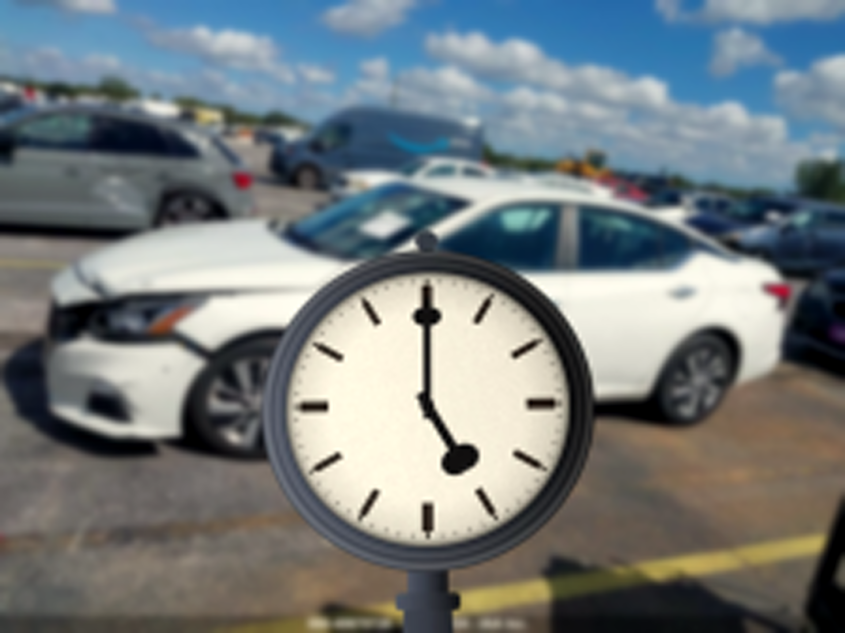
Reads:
{"hour": 5, "minute": 0}
